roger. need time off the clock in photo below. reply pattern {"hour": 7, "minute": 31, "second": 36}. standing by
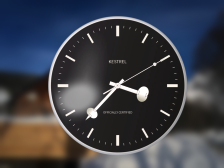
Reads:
{"hour": 3, "minute": 37, "second": 10}
